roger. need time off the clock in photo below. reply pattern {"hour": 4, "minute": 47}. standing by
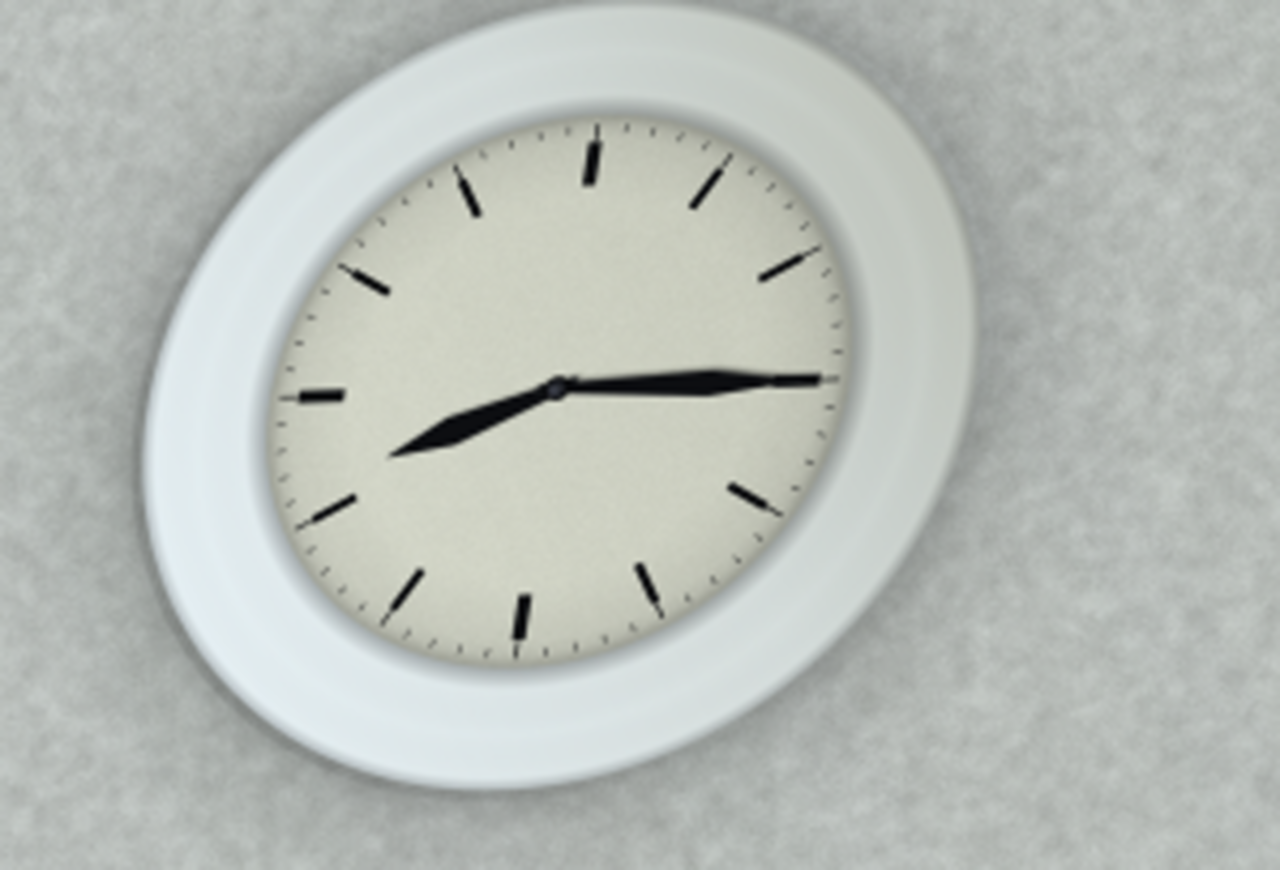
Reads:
{"hour": 8, "minute": 15}
